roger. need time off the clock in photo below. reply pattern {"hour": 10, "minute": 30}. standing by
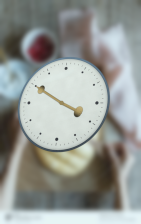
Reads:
{"hour": 3, "minute": 50}
